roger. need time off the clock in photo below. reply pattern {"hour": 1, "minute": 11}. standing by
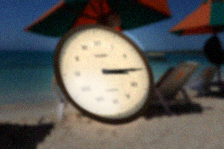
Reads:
{"hour": 3, "minute": 15}
